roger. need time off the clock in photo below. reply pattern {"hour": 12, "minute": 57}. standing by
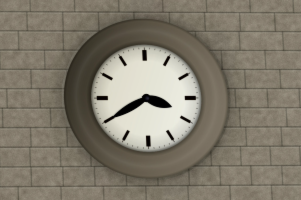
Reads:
{"hour": 3, "minute": 40}
